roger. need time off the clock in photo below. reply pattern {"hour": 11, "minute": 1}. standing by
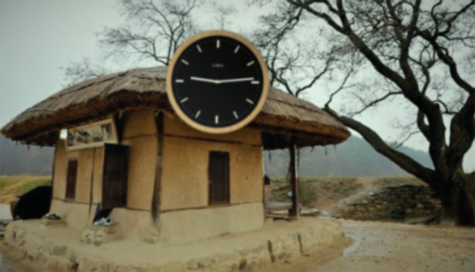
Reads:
{"hour": 9, "minute": 14}
